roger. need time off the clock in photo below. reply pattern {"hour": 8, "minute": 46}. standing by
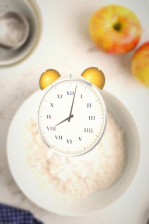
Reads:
{"hour": 8, "minute": 2}
